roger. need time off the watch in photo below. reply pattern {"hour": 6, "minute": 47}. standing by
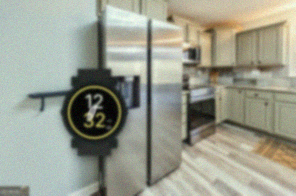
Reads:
{"hour": 12, "minute": 32}
